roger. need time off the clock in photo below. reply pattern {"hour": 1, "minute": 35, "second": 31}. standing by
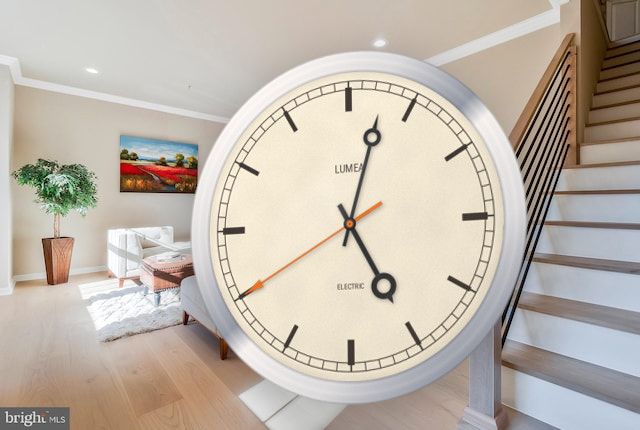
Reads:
{"hour": 5, "minute": 2, "second": 40}
